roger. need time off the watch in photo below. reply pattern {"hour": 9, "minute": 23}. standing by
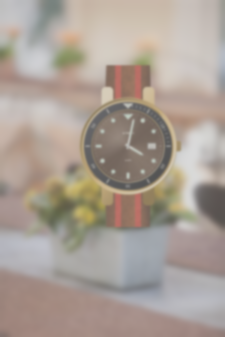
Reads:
{"hour": 4, "minute": 2}
